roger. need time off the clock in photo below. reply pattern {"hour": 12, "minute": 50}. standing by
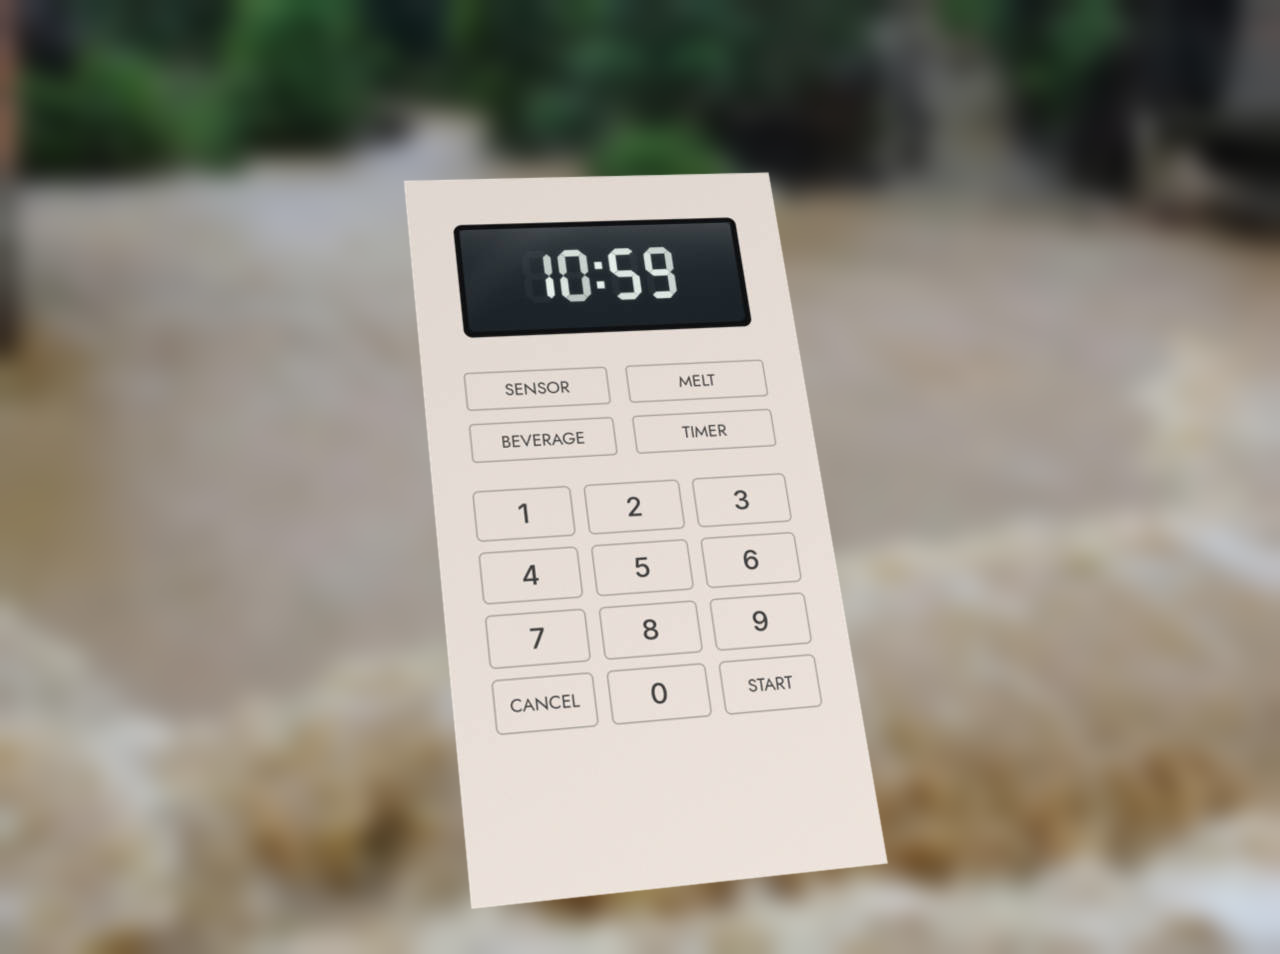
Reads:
{"hour": 10, "minute": 59}
